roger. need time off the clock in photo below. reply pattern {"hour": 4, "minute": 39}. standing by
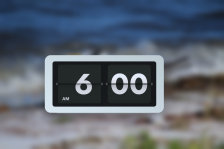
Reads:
{"hour": 6, "minute": 0}
